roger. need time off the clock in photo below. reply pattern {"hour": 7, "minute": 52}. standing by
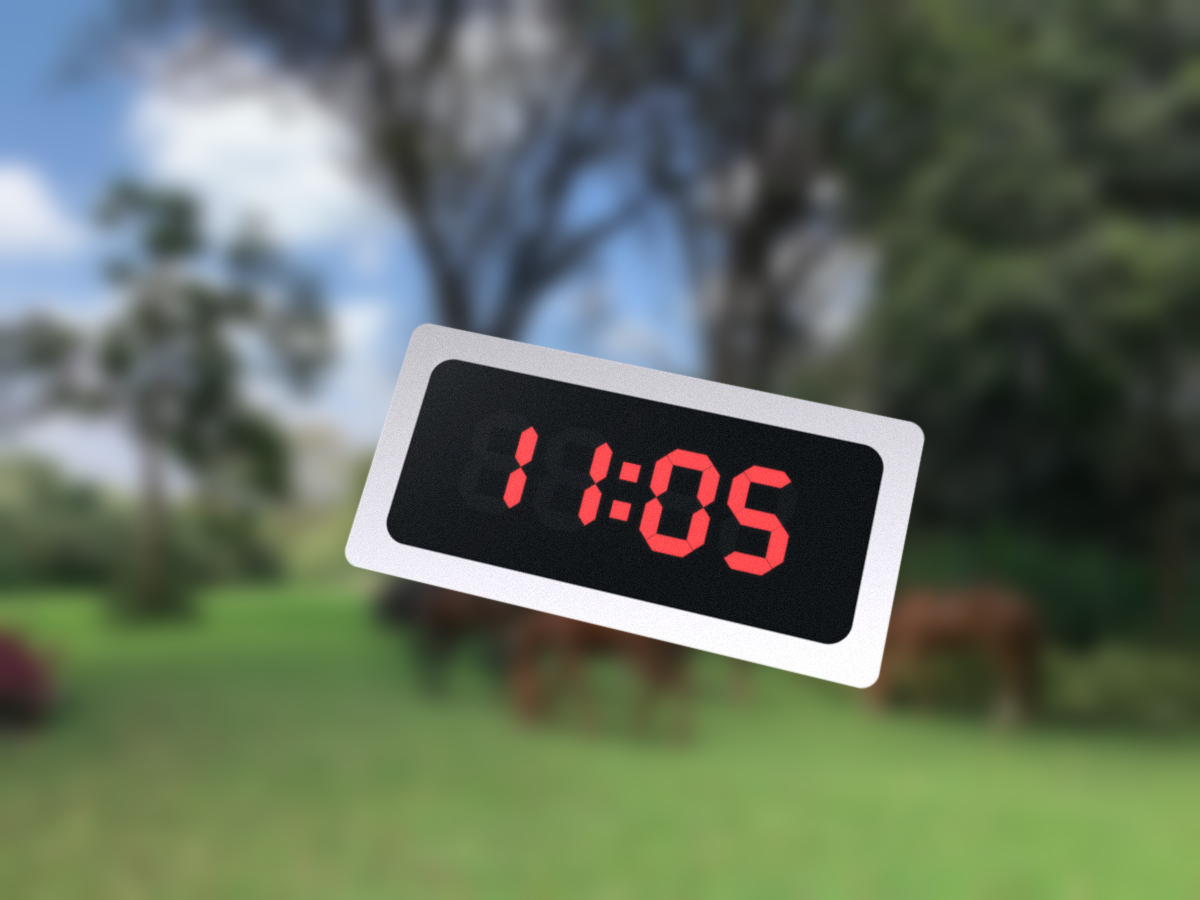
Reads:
{"hour": 11, "minute": 5}
